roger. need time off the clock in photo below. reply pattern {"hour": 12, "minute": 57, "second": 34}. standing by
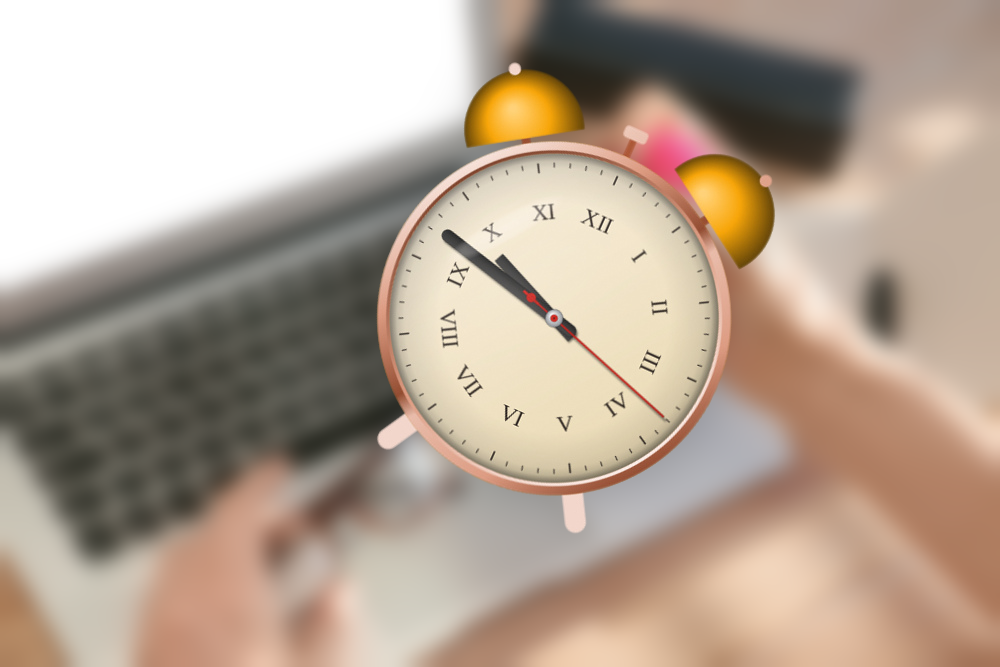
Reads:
{"hour": 9, "minute": 47, "second": 18}
